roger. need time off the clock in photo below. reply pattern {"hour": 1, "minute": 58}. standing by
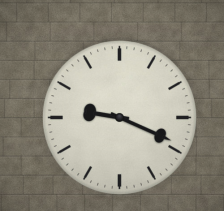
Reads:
{"hour": 9, "minute": 19}
